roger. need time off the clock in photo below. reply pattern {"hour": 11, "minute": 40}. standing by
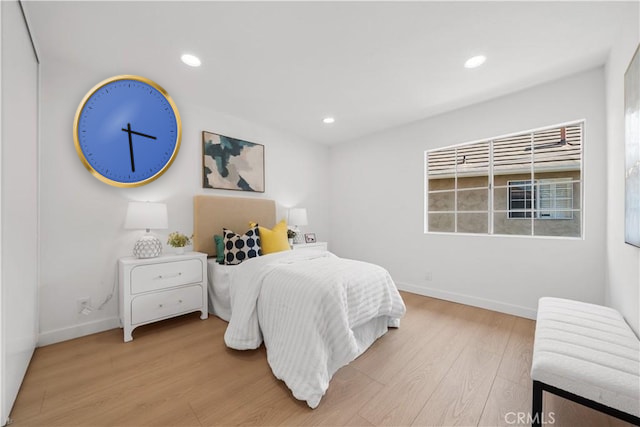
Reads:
{"hour": 3, "minute": 29}
